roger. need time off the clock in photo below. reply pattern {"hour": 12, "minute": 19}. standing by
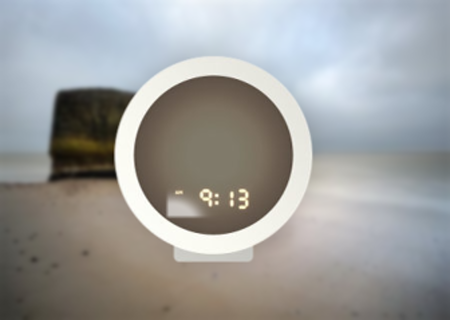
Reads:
{"hour": 9, "minute": 13}
